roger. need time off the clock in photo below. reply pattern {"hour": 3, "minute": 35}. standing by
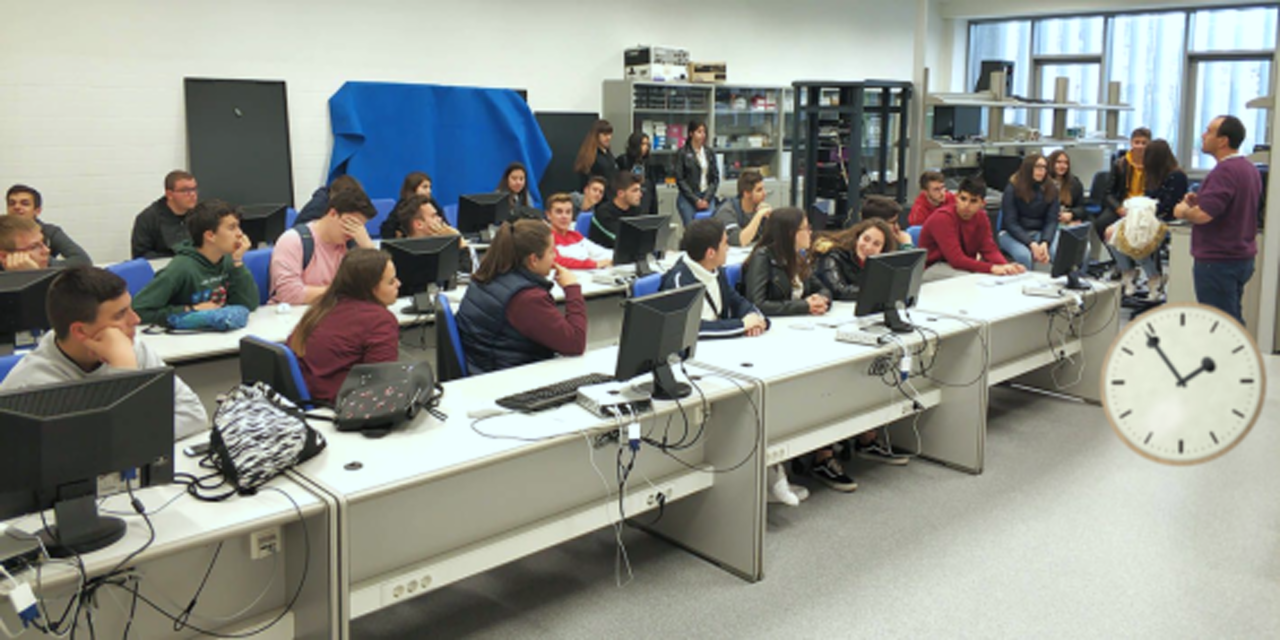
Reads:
{"hour": 1, "minute": 54}
